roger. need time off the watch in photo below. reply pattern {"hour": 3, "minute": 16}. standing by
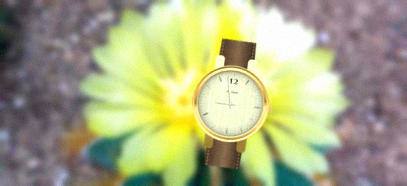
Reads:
{"hour": 8, "minute": 58}
